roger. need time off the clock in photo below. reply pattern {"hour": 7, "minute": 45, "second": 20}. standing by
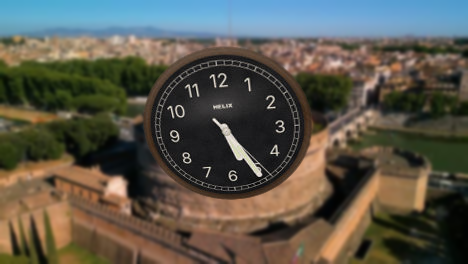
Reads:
{"hour": 5, "minute": 25, "second": 24}
